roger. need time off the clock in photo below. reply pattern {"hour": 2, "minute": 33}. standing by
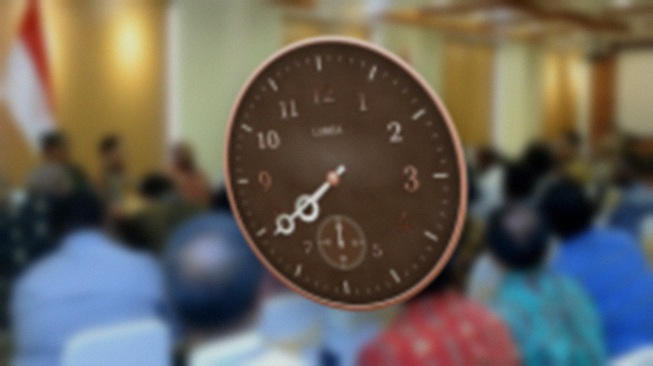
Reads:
{"hour": 7, "minute": 39}
